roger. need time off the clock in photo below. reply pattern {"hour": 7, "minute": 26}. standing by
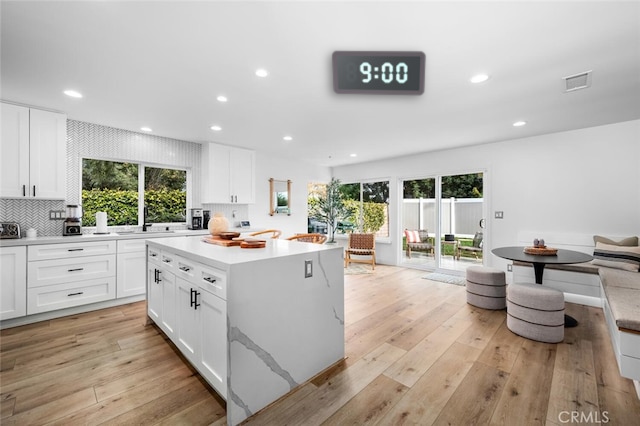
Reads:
{"hour": 9, "minute": 0}
